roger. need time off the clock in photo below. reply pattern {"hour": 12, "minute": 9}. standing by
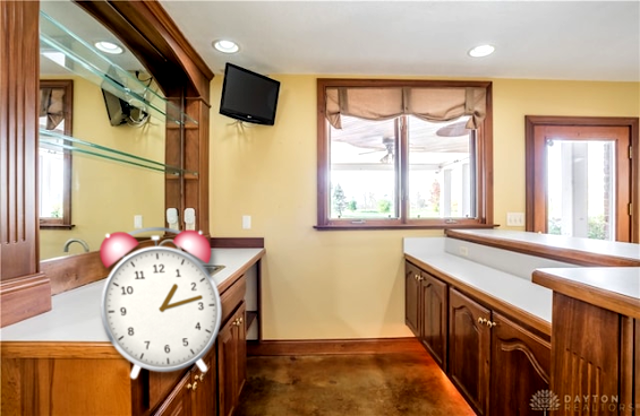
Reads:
{"hour": 1, "minute": 13}
